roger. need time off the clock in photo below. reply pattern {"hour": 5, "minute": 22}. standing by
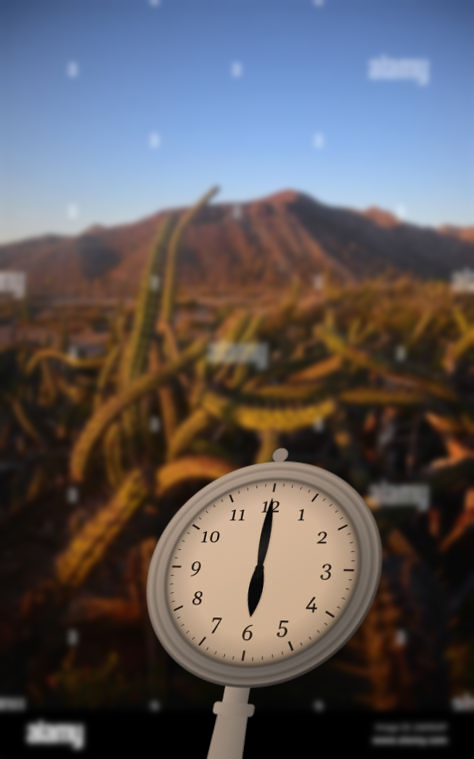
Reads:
{"hour": 6, "minute": 0}
